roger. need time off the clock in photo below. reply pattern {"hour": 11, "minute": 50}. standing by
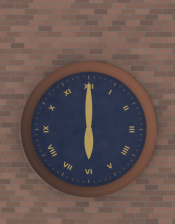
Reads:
{"hour": 6, "minute": 0}
